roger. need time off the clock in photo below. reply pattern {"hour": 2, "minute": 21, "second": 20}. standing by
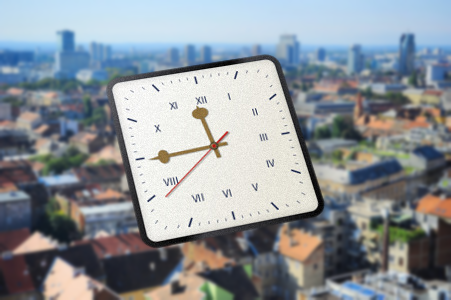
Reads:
{"hour": 11, "minute": 44, "second": 39}
